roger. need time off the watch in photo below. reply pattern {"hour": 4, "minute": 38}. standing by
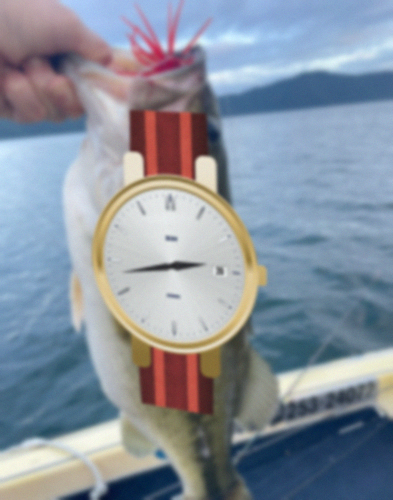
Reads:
{"hour": 2, "minute": 43}
